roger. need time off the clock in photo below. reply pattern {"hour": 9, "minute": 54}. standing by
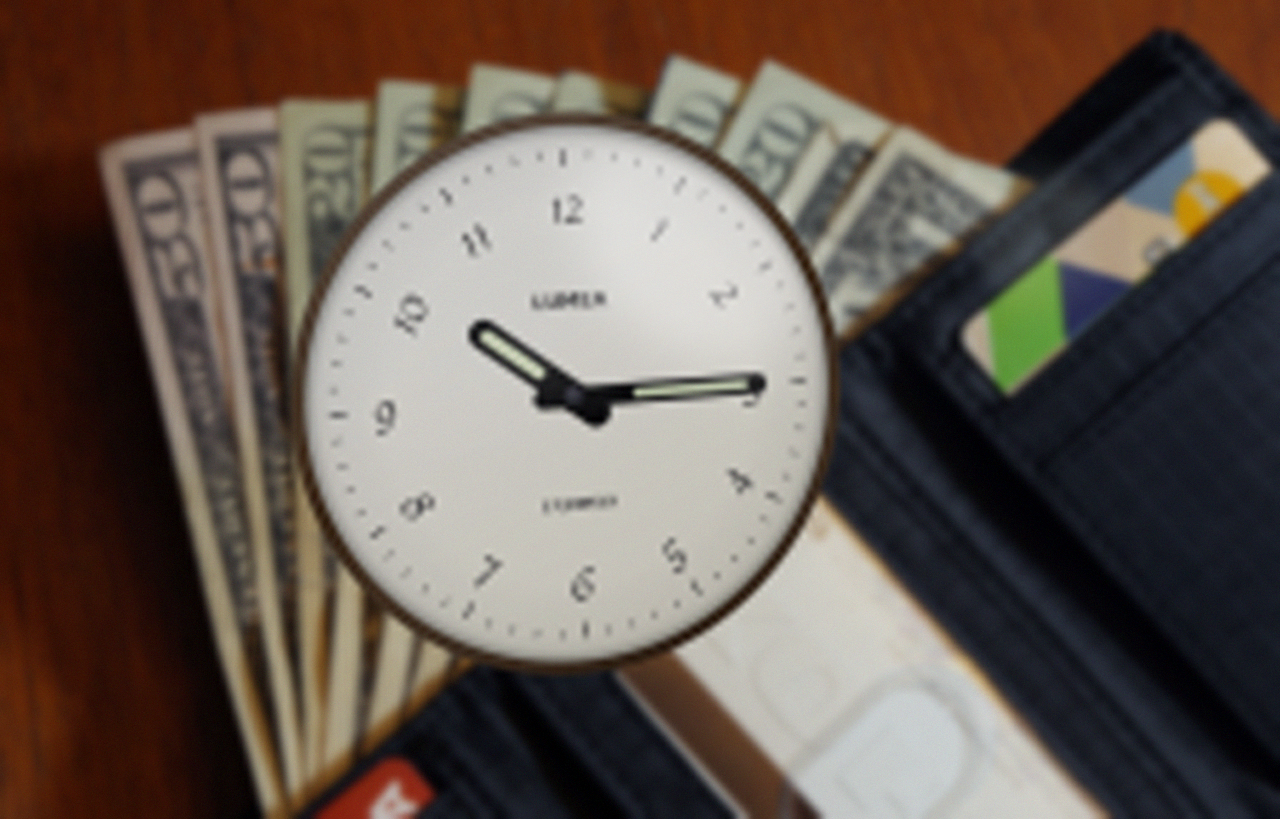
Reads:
{"hour": 10, "minute": 15}
